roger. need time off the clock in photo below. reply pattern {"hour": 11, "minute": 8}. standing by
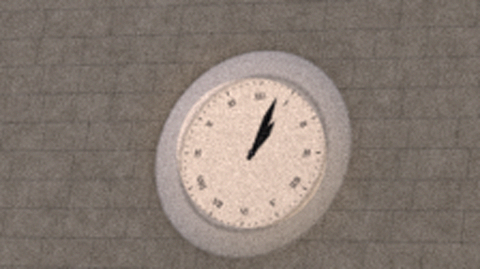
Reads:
{"hour": 1, "minute": 3}
